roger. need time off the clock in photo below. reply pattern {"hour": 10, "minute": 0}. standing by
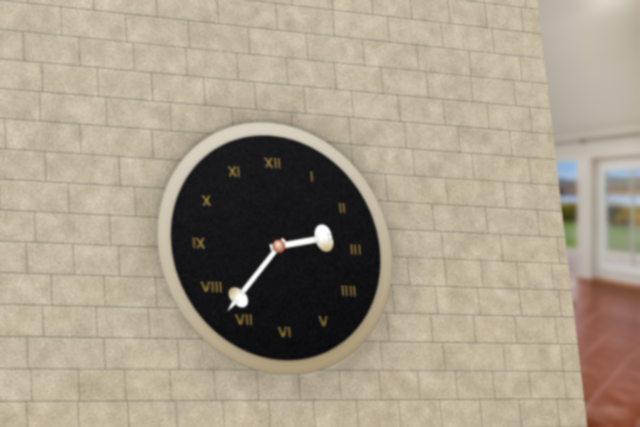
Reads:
{"hour": 2, "minute": 37}
